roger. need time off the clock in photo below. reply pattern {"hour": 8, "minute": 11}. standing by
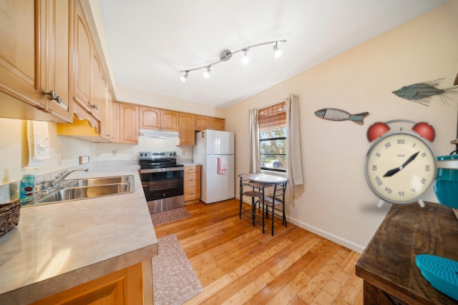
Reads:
{"hour": 8, "minute": 8}
